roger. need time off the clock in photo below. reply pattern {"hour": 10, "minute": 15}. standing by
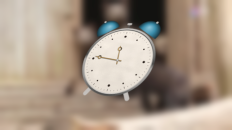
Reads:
{"hour": 11, "minute": 46}
